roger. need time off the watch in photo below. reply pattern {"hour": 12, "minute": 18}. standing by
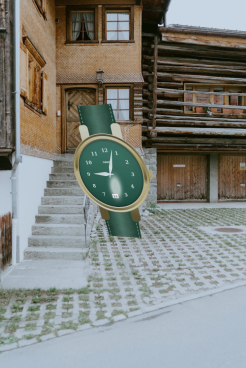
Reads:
{"hour": 9, "minute": 3}
